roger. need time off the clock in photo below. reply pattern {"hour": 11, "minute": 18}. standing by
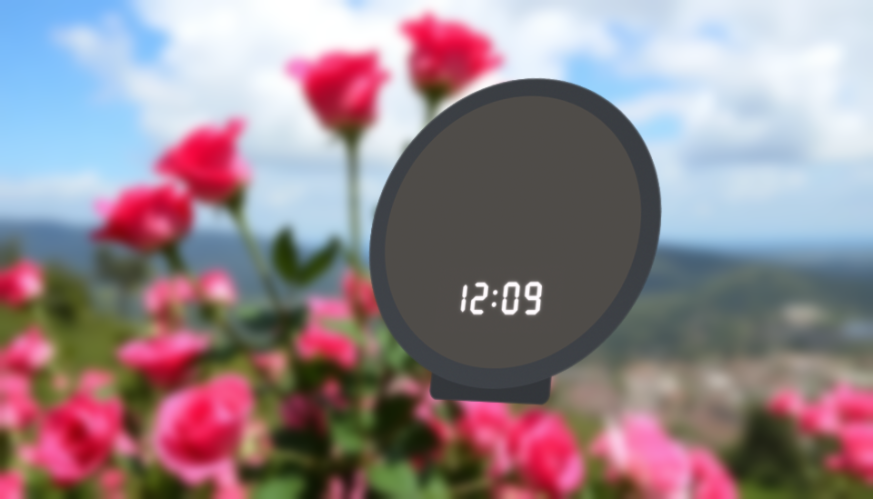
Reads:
{"hour": 12, "minute": 9}
